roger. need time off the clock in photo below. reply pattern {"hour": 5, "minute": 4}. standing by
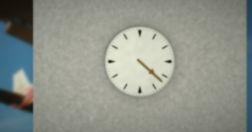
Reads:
{"hour": 4, "minute": 22}
